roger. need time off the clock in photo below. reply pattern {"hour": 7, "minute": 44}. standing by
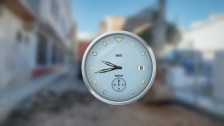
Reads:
{"hour": 9, "minute": 43}
